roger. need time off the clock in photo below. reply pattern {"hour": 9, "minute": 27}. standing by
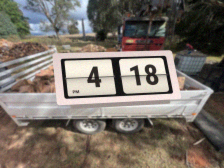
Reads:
{"hour": 4, "minute": 18}
